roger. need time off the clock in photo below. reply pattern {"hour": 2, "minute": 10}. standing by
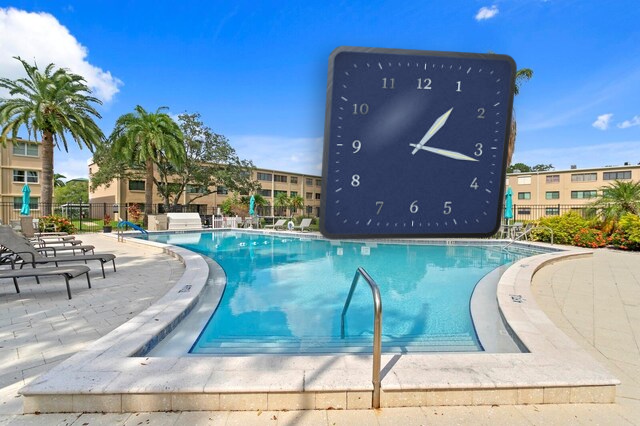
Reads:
{"hour": 1, "minute": 17}
